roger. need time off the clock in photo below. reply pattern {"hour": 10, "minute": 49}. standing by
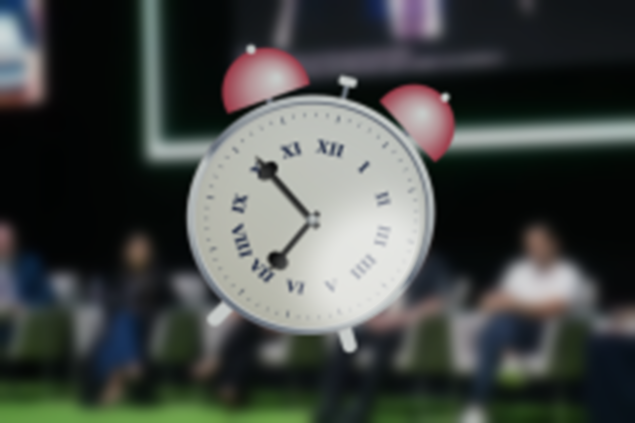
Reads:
{"hour": 6, "minute": 51}
